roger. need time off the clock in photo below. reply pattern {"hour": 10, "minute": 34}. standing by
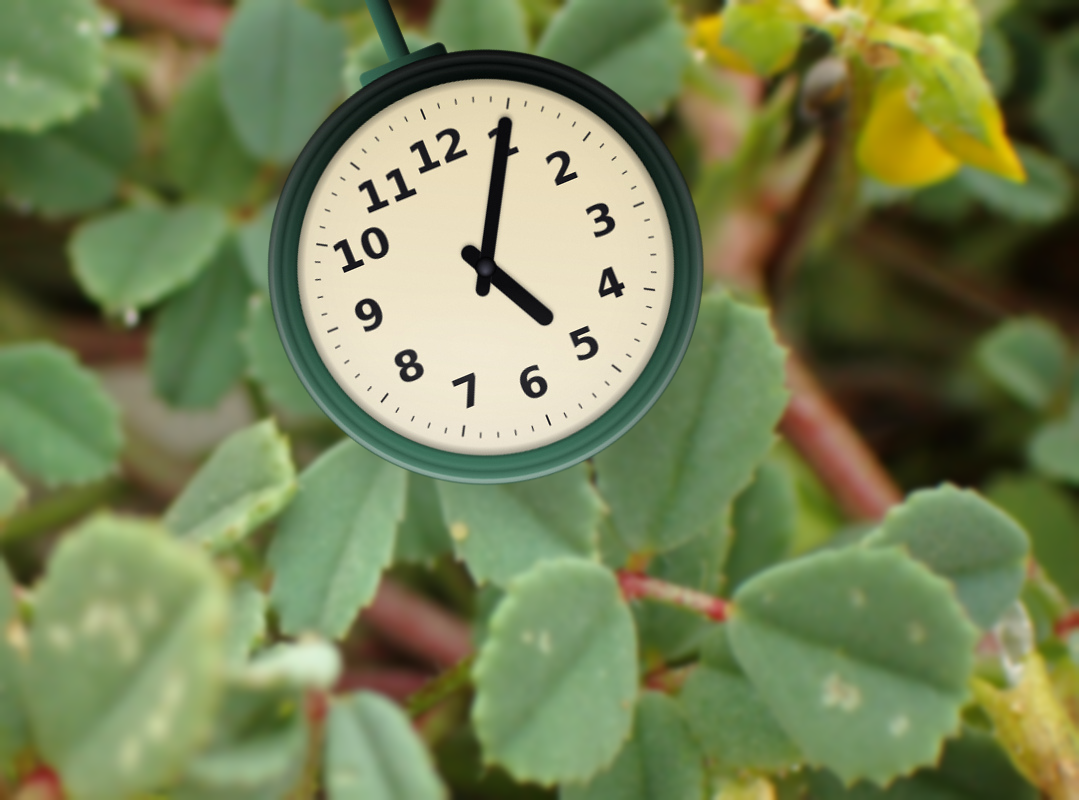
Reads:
{"hour": 5, "minute": 5}
